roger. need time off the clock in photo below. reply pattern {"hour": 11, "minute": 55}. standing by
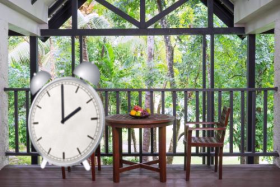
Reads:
{"hour": 2, "minute": 0}
